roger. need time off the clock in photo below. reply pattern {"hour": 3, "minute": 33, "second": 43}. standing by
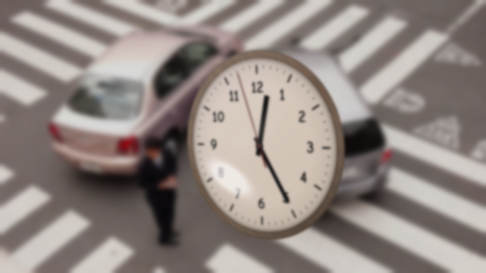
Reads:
{"hour": 12, "minute": 24, "second": 57}
